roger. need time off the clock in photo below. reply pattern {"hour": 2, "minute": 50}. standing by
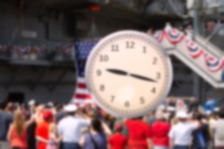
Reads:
{"hour": 9, "minute": 17}
